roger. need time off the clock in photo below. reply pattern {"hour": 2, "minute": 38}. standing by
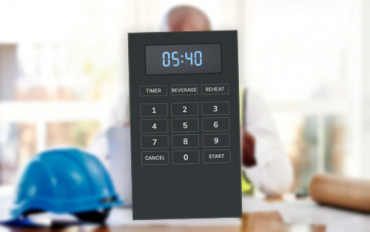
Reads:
{"hour": 5, "minute": 40}
